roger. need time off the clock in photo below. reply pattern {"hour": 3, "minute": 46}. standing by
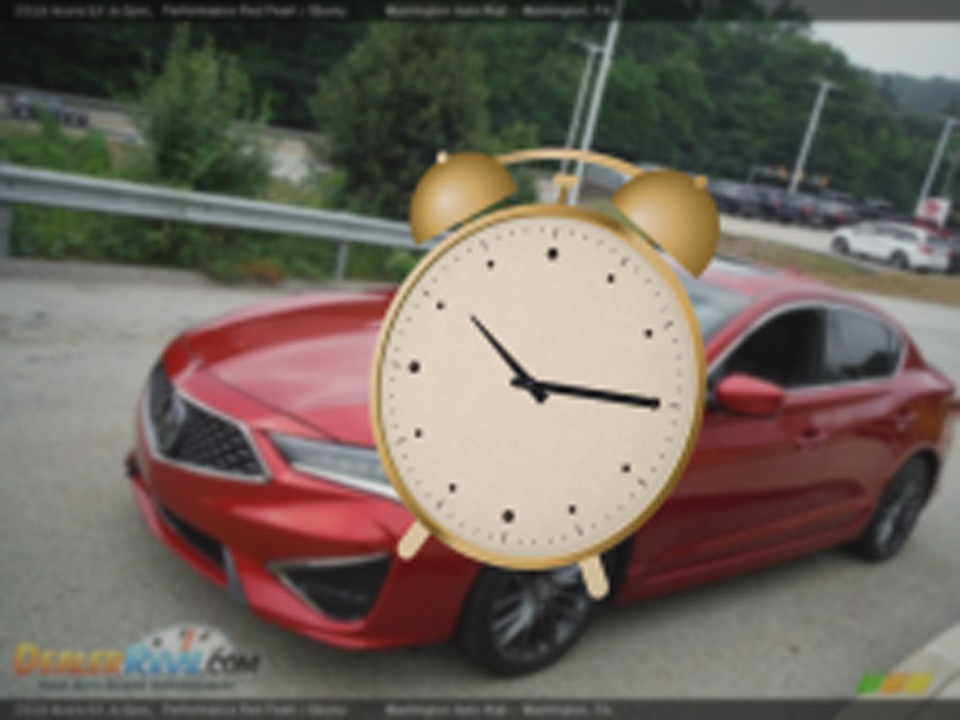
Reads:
{"hour": 10, "minute": 15}
